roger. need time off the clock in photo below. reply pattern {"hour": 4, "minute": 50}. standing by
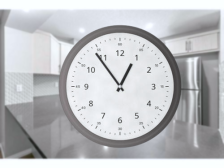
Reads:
{"hour": 12, "minute": 54}
